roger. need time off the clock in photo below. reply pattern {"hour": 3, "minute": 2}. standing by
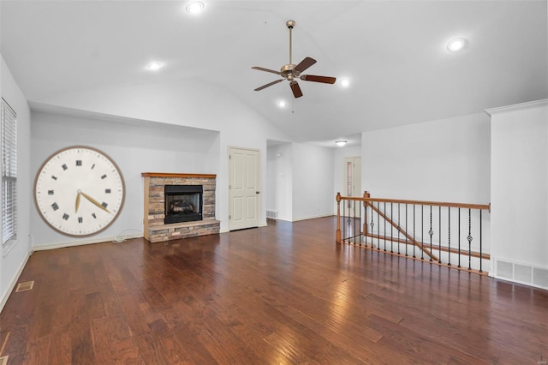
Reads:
{"hour": 6, "minute": 21}
